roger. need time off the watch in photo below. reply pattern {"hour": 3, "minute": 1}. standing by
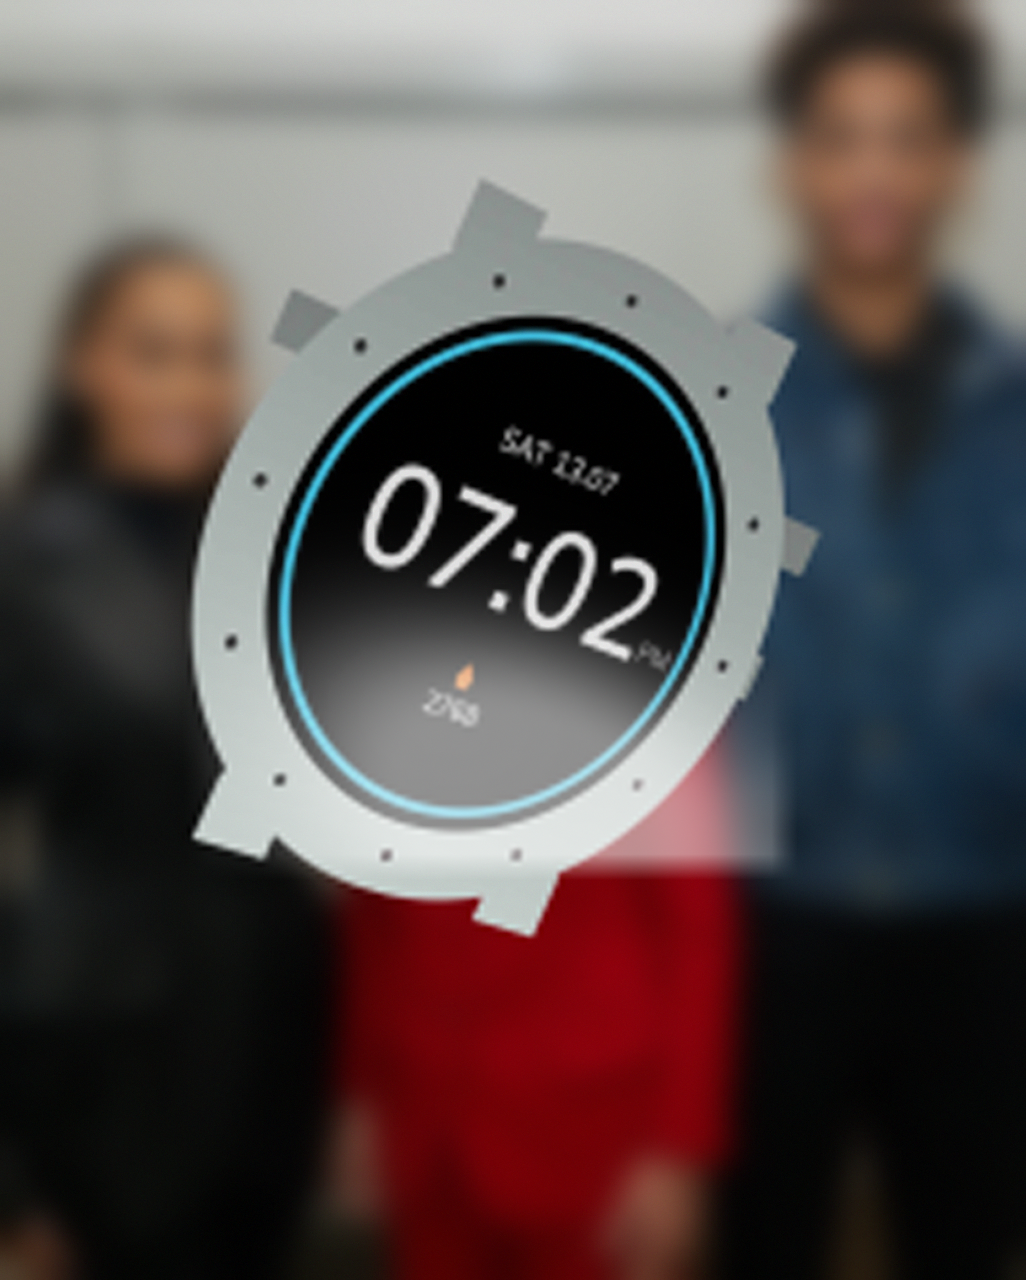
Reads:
{"hour": 7, "minute": 2}
